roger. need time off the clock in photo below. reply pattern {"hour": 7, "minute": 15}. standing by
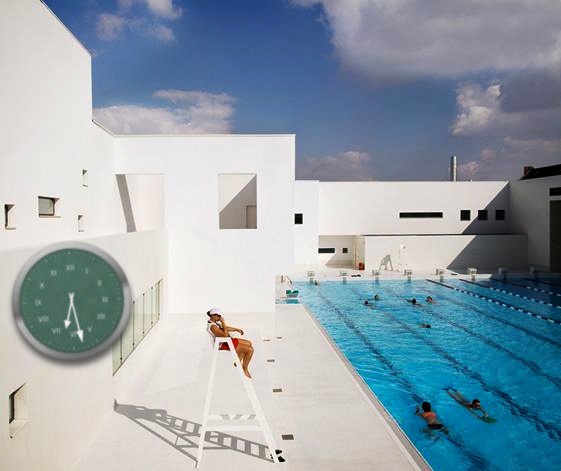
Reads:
{"hour": 6, "minute": 28}
